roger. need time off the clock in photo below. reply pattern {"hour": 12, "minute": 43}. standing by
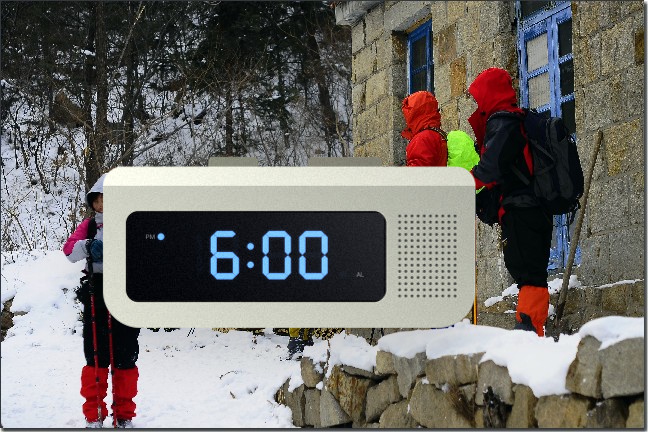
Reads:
{"hour": 6, "minute": 0}
